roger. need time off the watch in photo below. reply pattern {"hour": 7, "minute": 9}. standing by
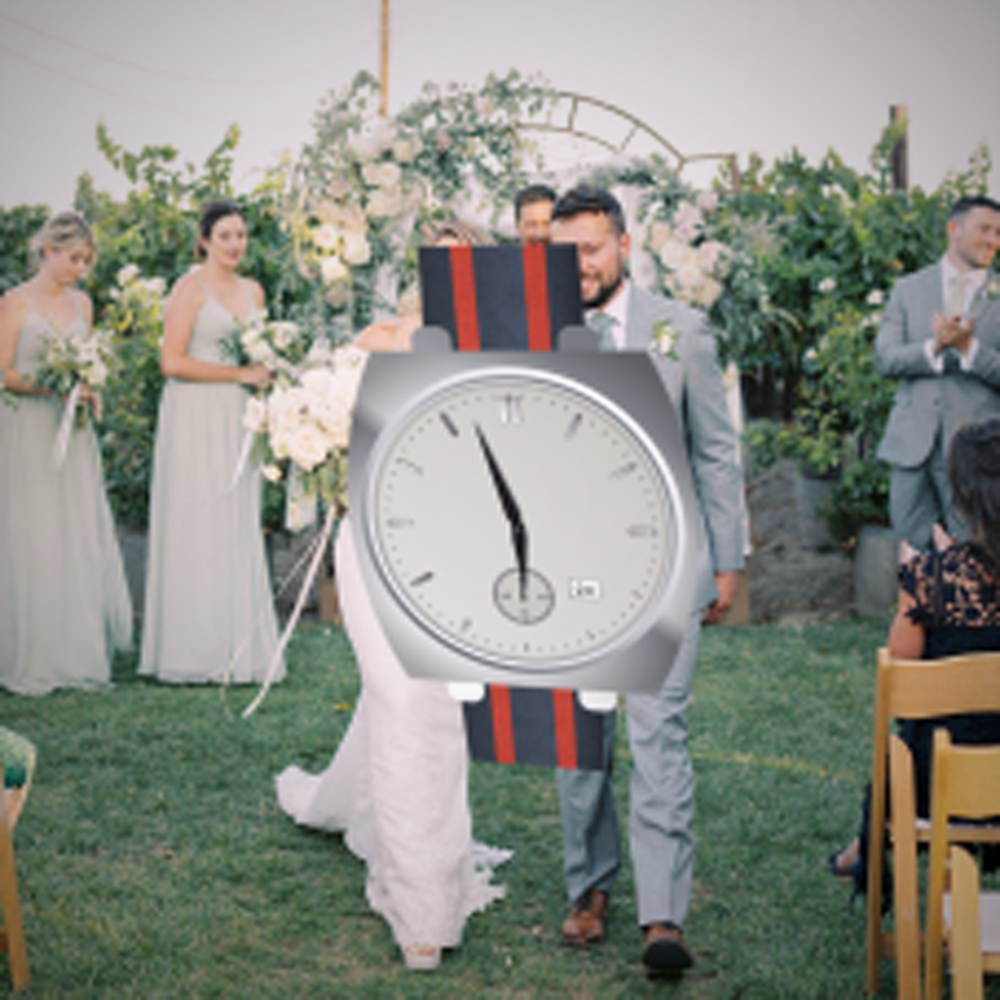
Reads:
{"hour": 5, "minute": 57}
